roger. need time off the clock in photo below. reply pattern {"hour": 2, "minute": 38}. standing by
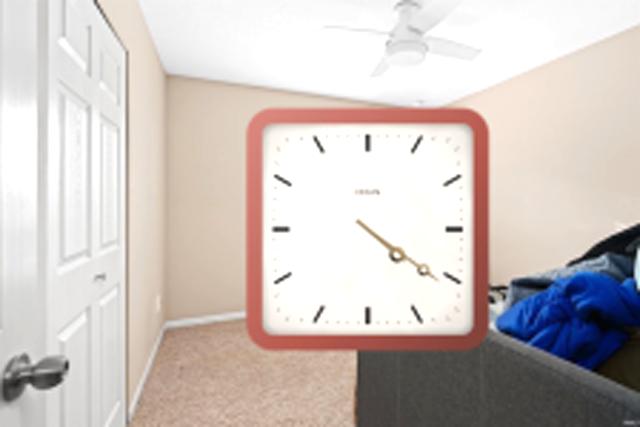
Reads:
{"hour": 4, "minute": 21}
